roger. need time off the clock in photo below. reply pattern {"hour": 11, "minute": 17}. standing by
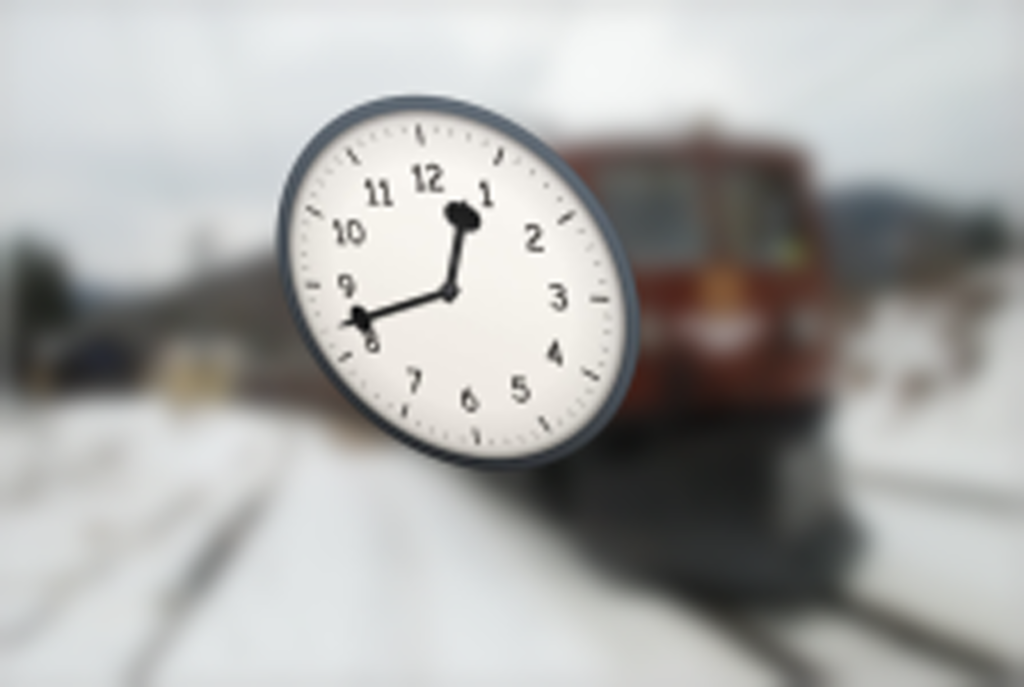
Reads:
{"hour": 12, "minute": 42}
